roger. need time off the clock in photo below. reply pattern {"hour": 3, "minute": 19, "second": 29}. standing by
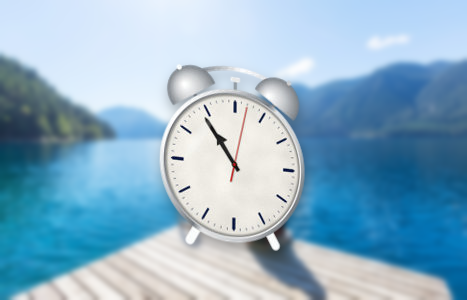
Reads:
{"hour": 10, "minute": 54, "second": 2}
